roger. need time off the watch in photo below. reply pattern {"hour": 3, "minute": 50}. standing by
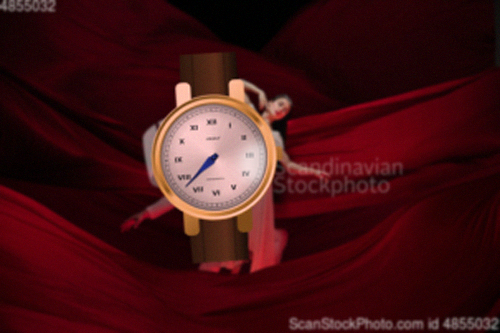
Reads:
{"hour": 7, "minute": 38}
